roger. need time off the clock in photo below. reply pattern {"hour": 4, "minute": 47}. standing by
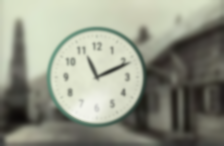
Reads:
{"hour": 11, "minute": 11}
